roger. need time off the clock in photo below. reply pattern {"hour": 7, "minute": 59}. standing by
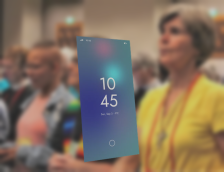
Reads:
{"hour": 10, "minute": 45}
